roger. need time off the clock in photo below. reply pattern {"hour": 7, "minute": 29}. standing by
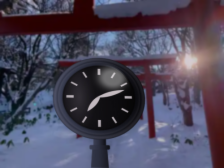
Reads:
{"hour": 7, "minute": 12}
